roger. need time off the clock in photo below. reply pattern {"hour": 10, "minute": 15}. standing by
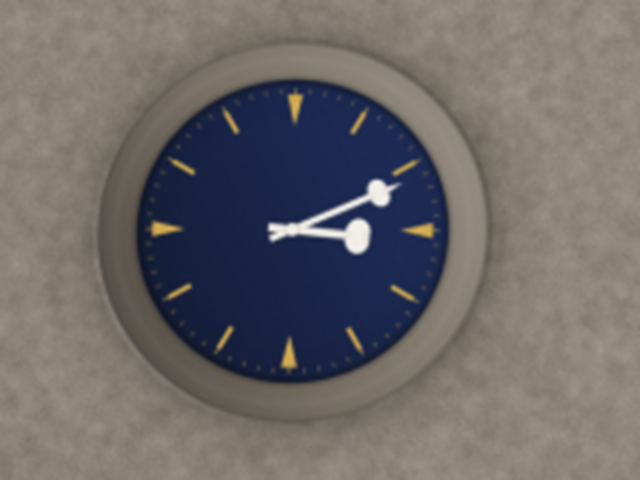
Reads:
{"hour": 3, "minute": 11}
